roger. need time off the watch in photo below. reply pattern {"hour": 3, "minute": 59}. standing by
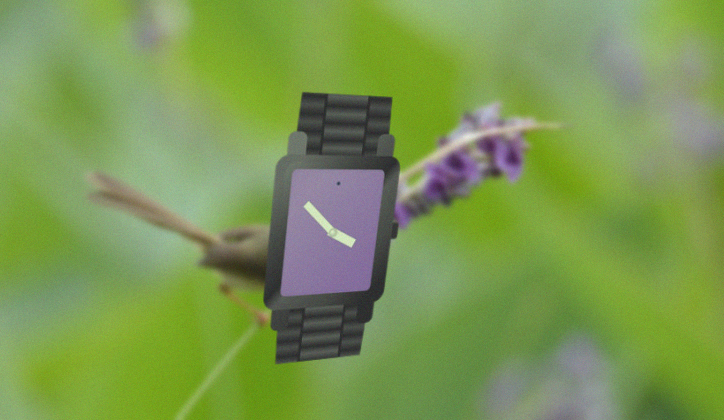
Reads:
{"hour": 3, "minute": 52}
